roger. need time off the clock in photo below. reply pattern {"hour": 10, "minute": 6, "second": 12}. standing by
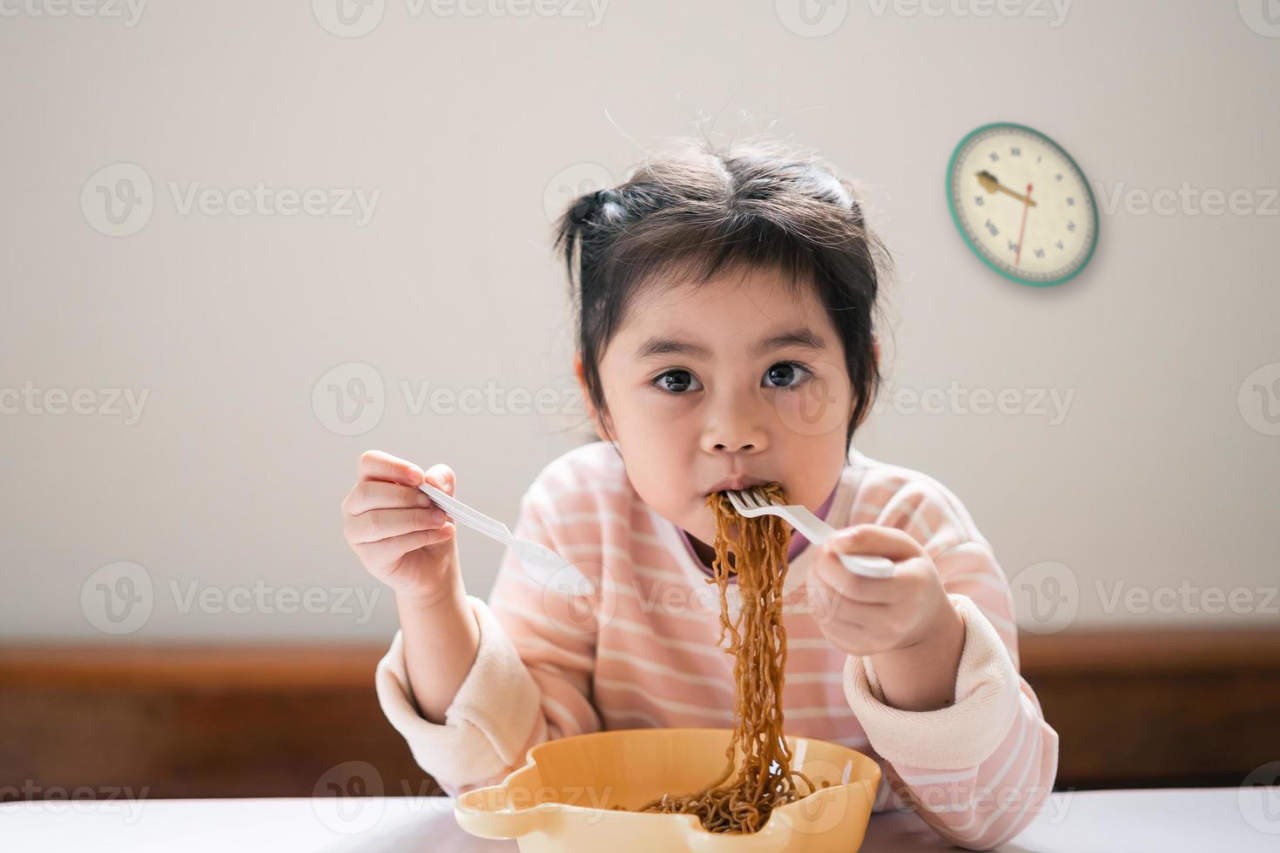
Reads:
{"hour": 9, "minute": 49, "second": 34}
